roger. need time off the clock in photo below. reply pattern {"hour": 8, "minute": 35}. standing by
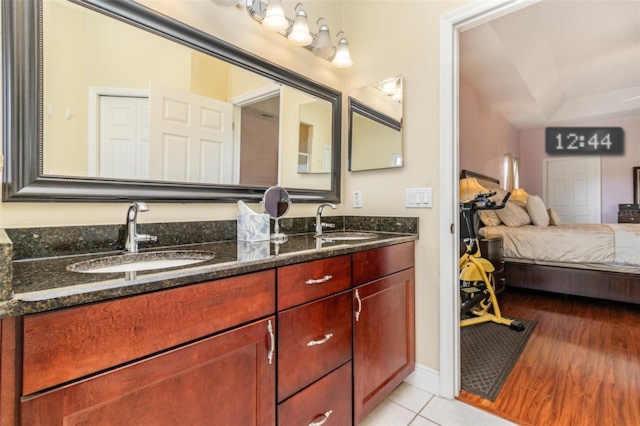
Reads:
{"hour": 12, "minute": 44}
